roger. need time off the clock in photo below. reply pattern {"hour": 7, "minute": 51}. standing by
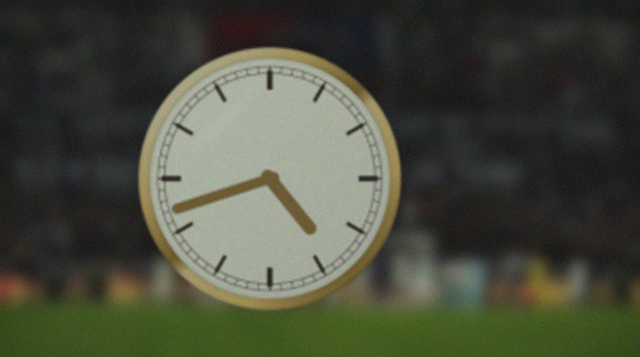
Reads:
{"hour": 4, "minute": 42}
